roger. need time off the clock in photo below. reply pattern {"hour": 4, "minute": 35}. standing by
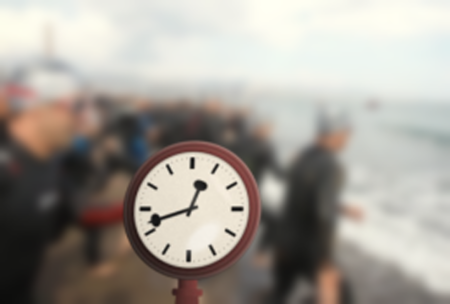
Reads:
{"hour": 12, "minute": 42}
